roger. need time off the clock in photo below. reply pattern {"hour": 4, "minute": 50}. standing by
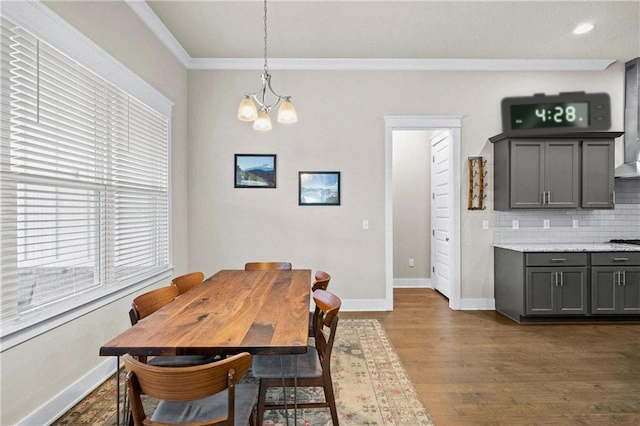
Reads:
{"hour": 4, "minute": 28}
